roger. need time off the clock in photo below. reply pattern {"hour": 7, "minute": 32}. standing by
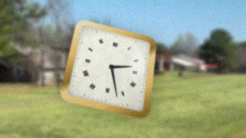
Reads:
{"hour": 2, "minute": 27}
